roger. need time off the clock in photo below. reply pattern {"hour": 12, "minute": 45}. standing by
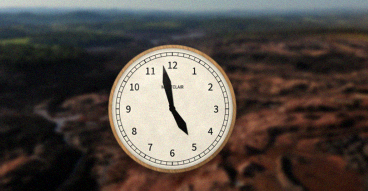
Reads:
{"hour": 4, "minute": 58}
